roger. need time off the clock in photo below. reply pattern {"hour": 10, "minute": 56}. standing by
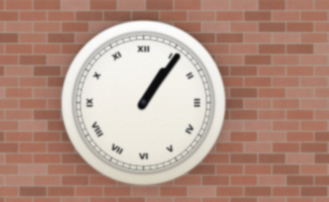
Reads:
{"hour": 1, "minute": 6}
